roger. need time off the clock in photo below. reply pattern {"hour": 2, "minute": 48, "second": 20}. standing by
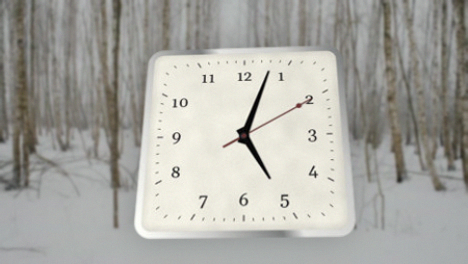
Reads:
{"hour": 5, "minute": 3, "second": 10}
